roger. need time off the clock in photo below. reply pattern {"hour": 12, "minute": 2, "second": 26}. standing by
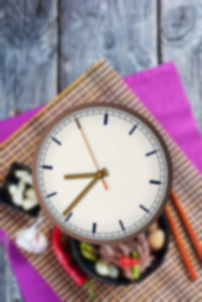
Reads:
{"hour": 8, "minute": 35, "second": 55}
